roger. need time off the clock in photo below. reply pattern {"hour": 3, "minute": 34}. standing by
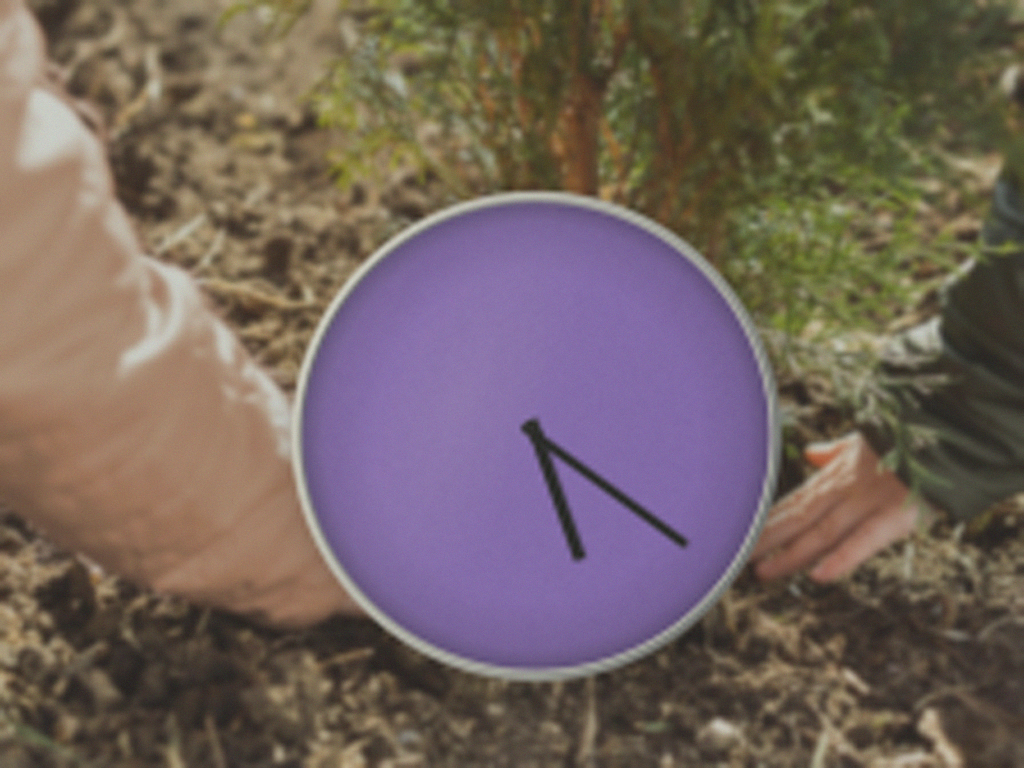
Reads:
{"hour": 5, "minute": 21}
